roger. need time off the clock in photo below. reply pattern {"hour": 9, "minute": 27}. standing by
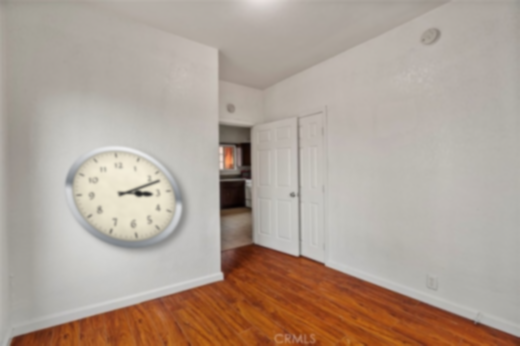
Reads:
{"hour": 3, "minute": 12}
